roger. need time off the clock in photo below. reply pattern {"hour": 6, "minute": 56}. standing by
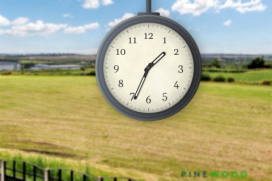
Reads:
{"hour": 1, "minute": 34}
